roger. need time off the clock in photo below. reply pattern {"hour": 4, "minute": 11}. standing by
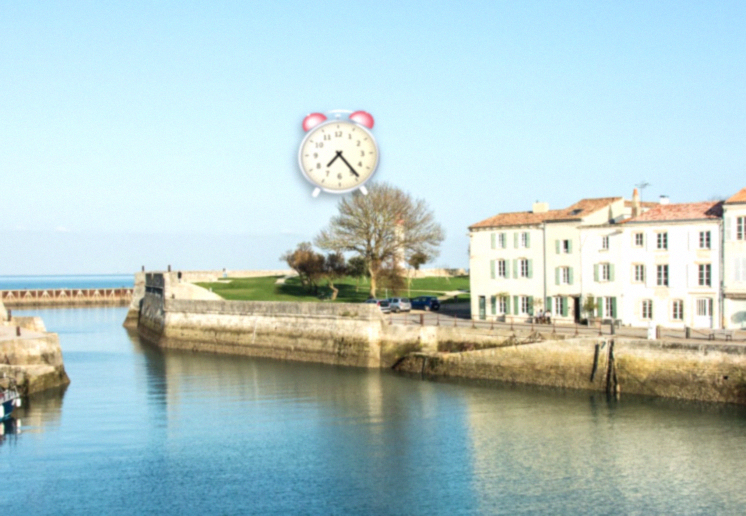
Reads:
{"hour": 7, "minute": 24}
